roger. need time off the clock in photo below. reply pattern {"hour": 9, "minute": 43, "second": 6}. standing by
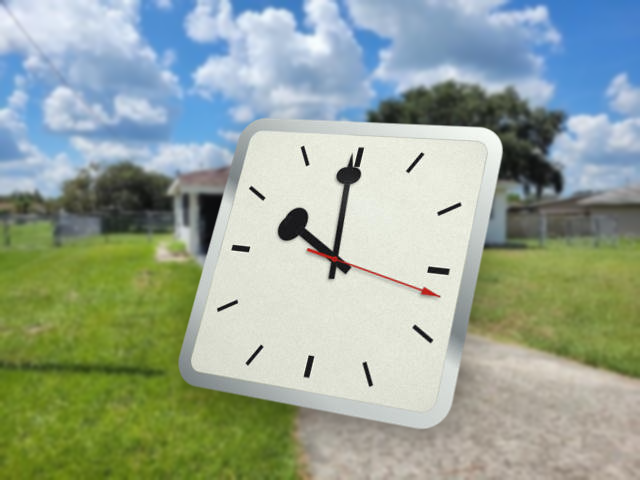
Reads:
{"hour": 9, "minute": 59, "second": 17}
